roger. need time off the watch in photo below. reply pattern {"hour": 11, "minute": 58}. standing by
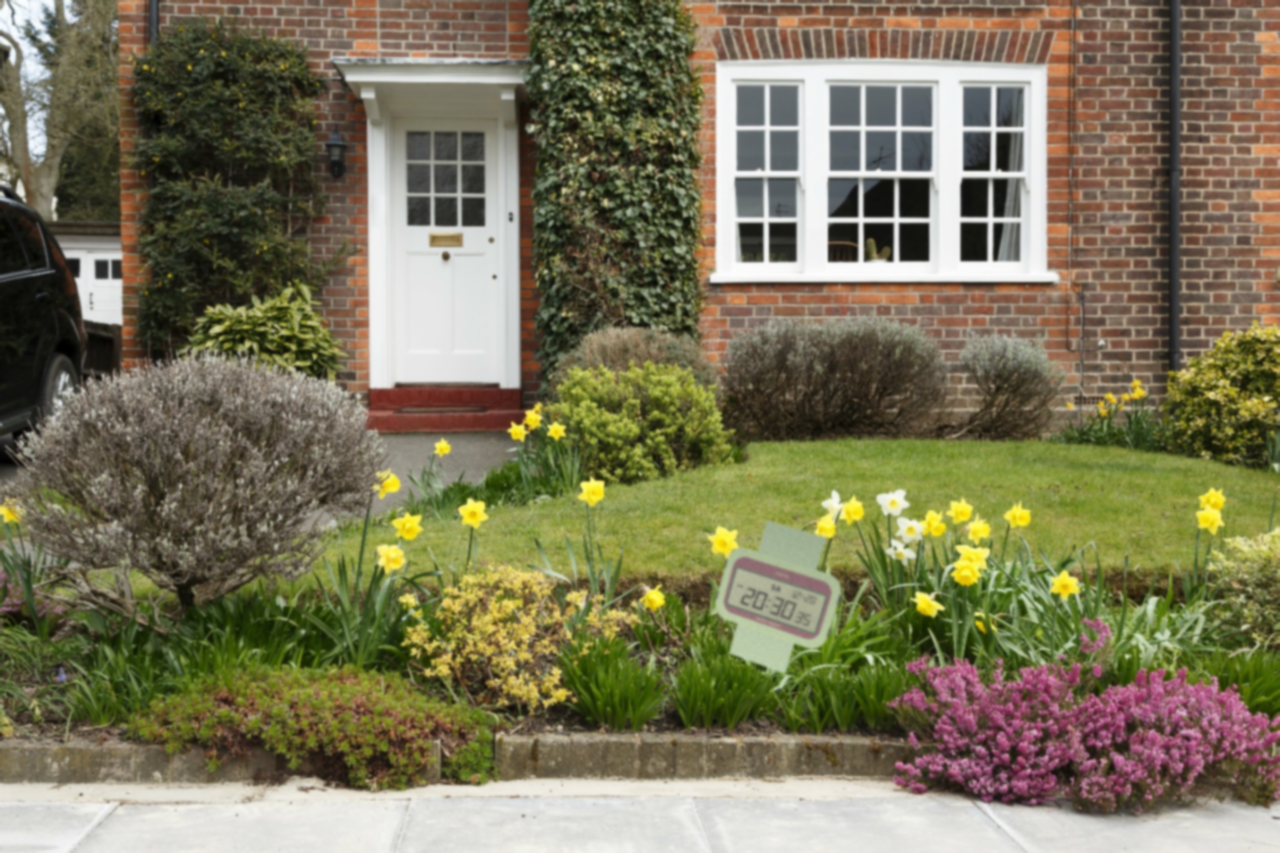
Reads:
{"hour": 20, "minute": 30}
